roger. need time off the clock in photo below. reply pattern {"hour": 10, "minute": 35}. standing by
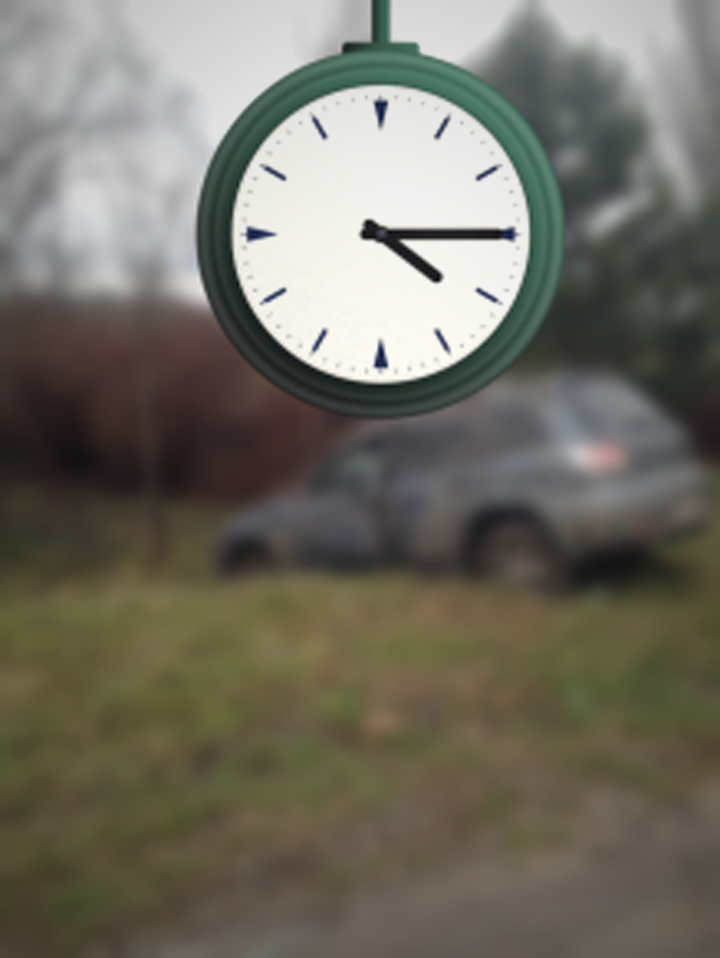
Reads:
{"hour": 4, "minute": 15}
